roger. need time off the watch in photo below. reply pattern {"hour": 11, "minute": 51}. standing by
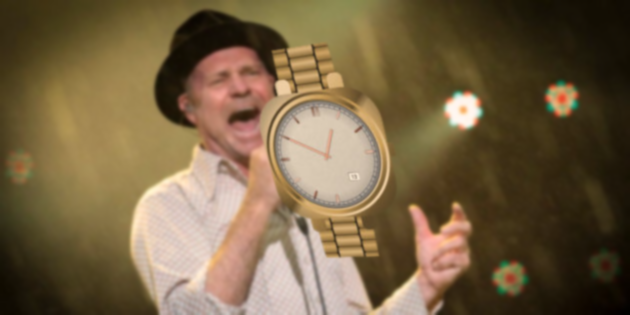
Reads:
{"hour": 12, "minute": 50}
